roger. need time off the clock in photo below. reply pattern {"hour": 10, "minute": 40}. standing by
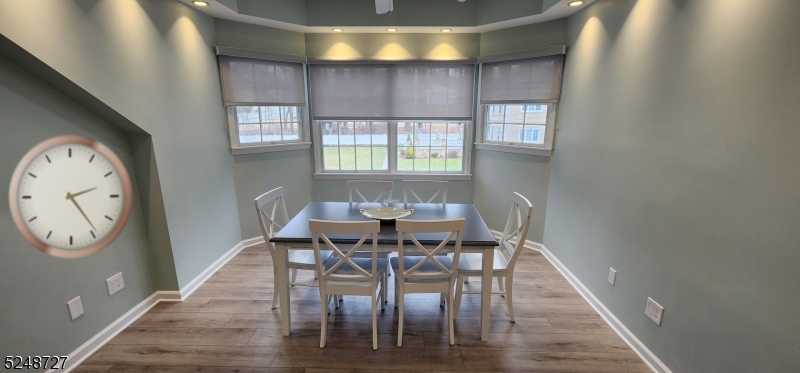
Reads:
{"hour": 2, "minute": 24}
